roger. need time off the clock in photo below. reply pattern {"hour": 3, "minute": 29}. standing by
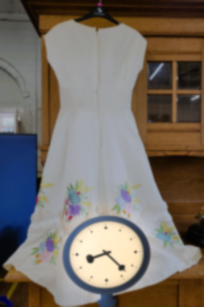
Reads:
{"hour": 8, "minute": 23}
